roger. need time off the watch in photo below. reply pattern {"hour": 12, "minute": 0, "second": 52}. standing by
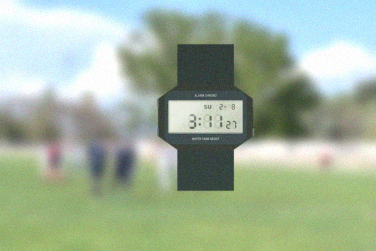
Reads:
{"hour": 3, "minute": 11, "second": 27}
